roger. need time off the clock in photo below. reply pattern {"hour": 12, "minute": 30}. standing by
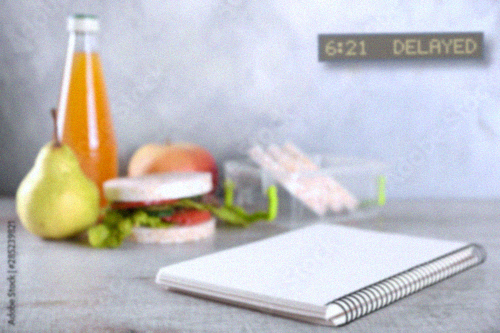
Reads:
{"hour": 6, "minute": 21}
